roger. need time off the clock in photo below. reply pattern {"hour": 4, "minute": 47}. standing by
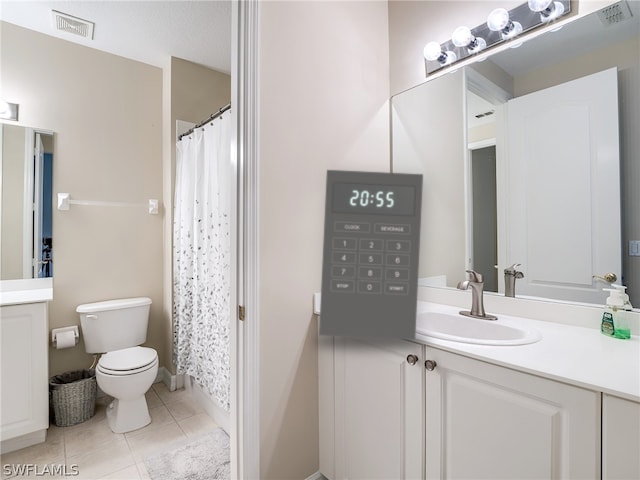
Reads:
{"hour": 20, "minute": 55}
